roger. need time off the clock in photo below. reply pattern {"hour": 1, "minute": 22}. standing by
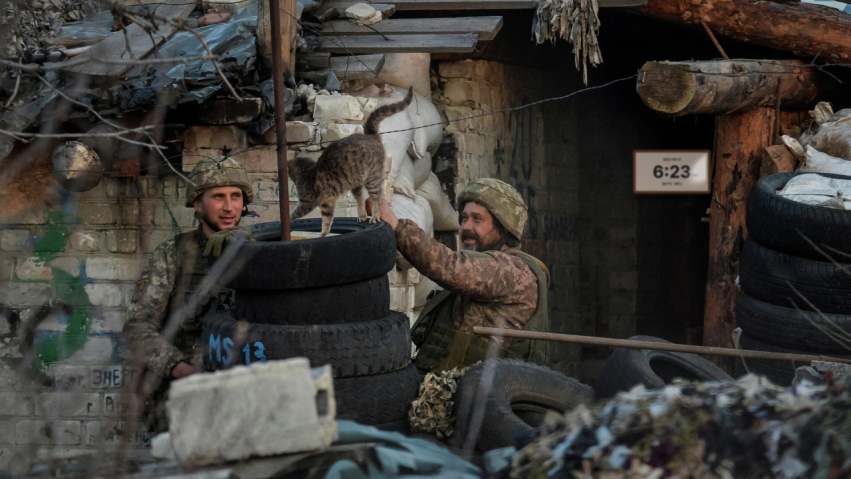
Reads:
{"hour": 6, "minute": 23}
